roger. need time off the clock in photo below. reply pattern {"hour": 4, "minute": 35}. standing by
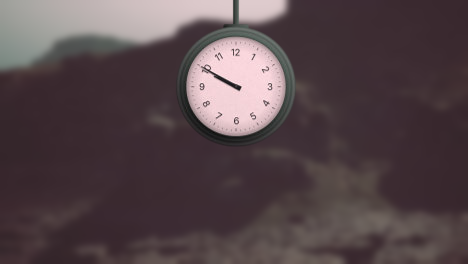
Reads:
{"hour": 9, "minute": 50}
